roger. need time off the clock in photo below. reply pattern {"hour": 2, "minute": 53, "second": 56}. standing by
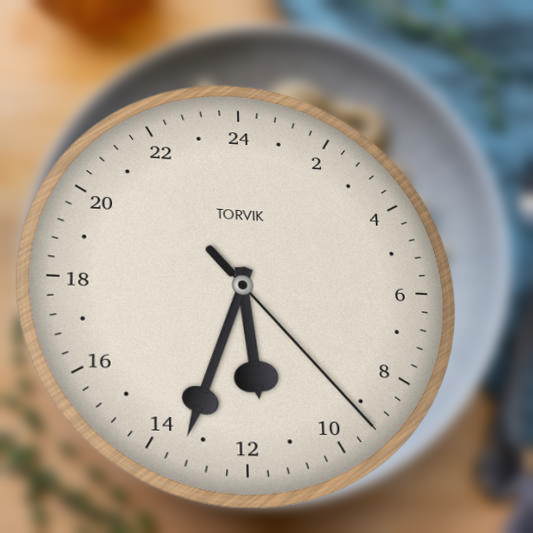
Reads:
{"hour": 11, "minute": 33, "second": 23}
